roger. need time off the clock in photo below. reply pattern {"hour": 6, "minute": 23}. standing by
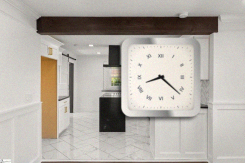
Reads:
{"hour": 8, "minute": 22}
